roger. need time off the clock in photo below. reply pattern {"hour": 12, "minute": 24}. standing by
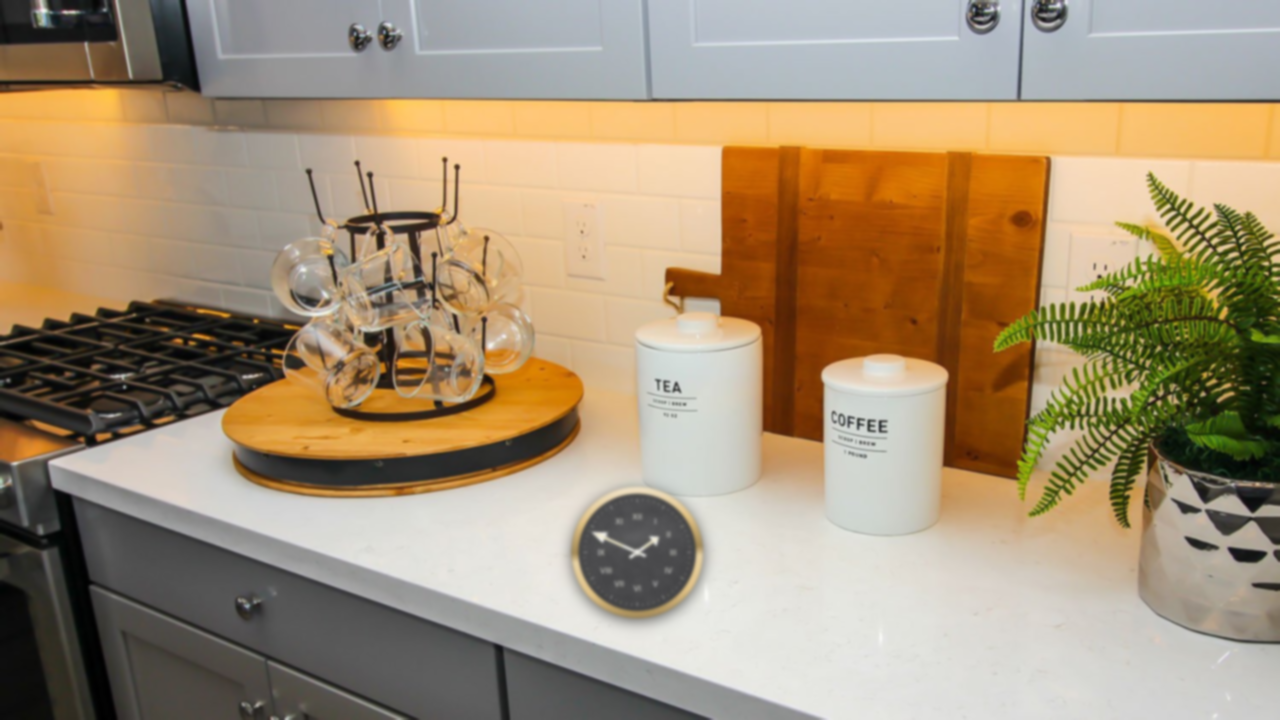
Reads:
{"hour": 1, "minute": 49}
